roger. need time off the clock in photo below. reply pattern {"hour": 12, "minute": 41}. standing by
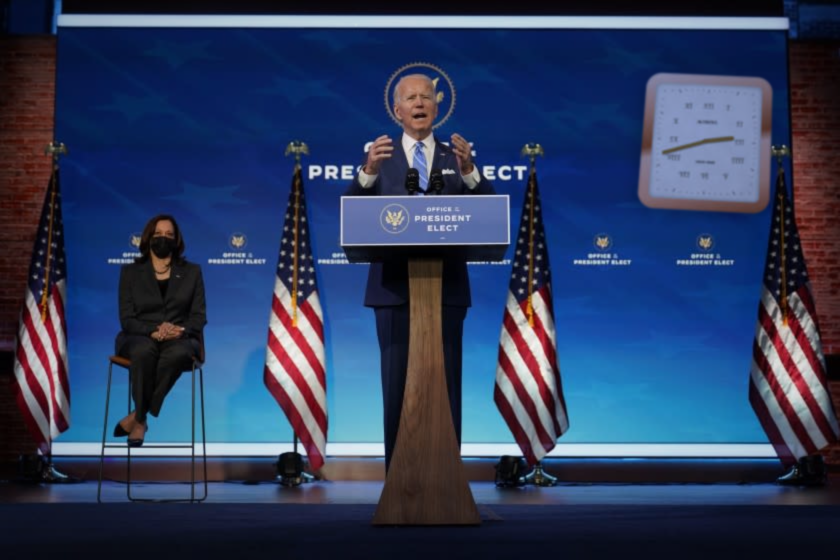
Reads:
{"hour": 2, "minute": 42}
